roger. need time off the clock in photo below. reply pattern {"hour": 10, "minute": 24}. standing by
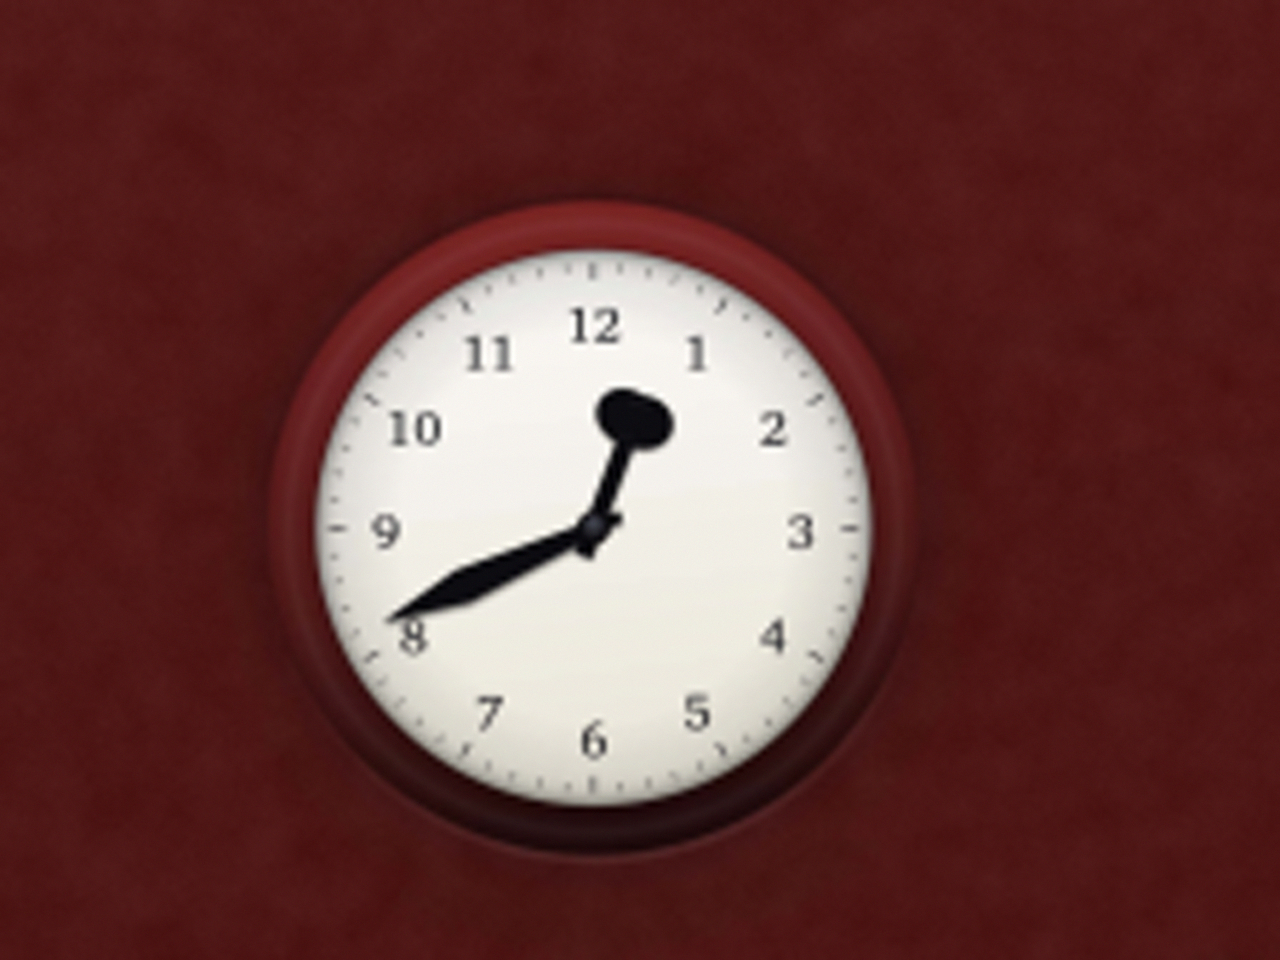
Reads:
{"hour": 12, "minute": 41}
